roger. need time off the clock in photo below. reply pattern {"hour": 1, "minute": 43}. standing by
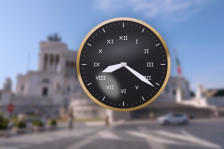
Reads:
{"hour": 8, "minute": 21}
